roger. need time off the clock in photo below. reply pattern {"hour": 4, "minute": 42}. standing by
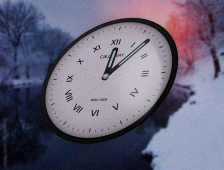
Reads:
{"hour": 12, "minute": 7}
